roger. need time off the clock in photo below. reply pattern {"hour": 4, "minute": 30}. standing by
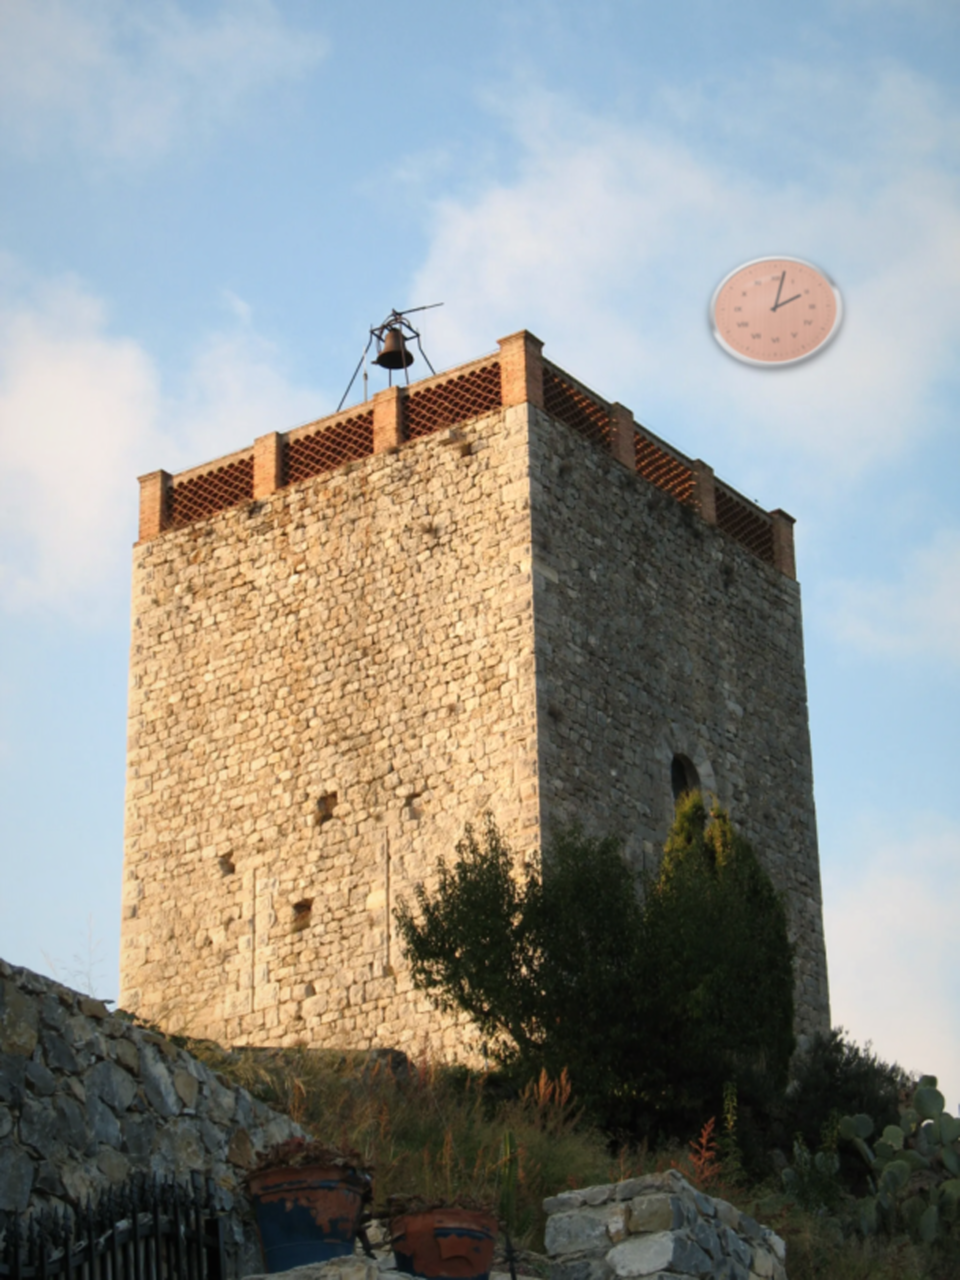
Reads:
{"hour": 2, "minute": 2}
